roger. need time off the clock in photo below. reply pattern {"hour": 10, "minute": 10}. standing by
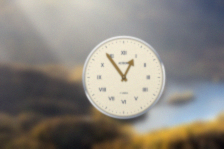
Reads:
{"hour": 12, "minute": 54}
